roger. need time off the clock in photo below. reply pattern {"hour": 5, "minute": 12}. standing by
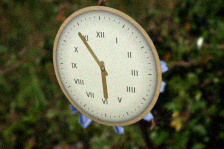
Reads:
{"hour": 5, "minute": 54}
